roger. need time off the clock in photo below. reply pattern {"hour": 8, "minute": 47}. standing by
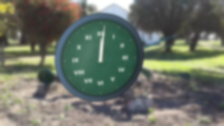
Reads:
{"hour": 12, "minute": 1}
